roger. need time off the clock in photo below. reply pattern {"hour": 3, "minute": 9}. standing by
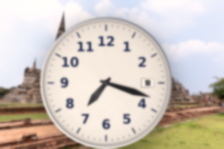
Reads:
{"hour": 7, "minute": 18}
